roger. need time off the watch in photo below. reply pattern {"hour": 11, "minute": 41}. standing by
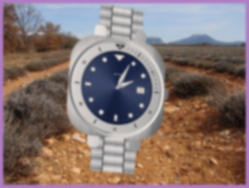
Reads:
{"hour": 2, "minute": 4}
